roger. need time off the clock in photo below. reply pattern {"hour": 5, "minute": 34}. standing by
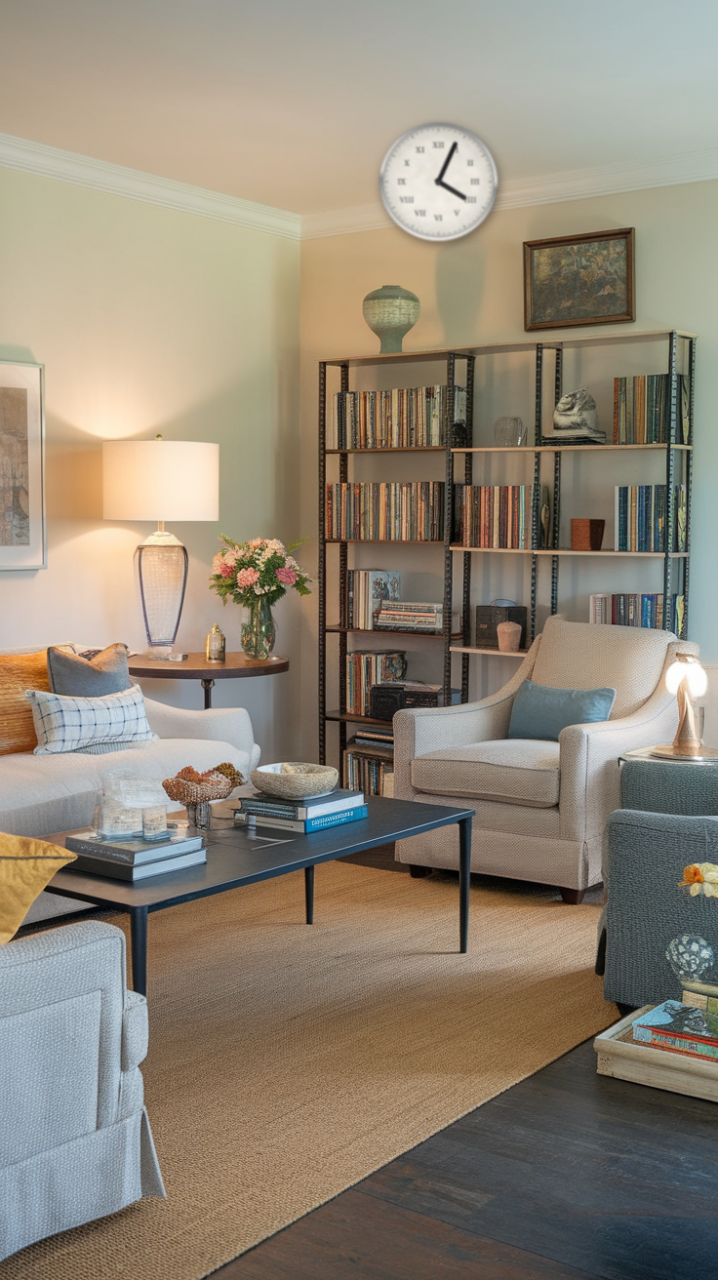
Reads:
{"hour": 4, "minute": 4}
